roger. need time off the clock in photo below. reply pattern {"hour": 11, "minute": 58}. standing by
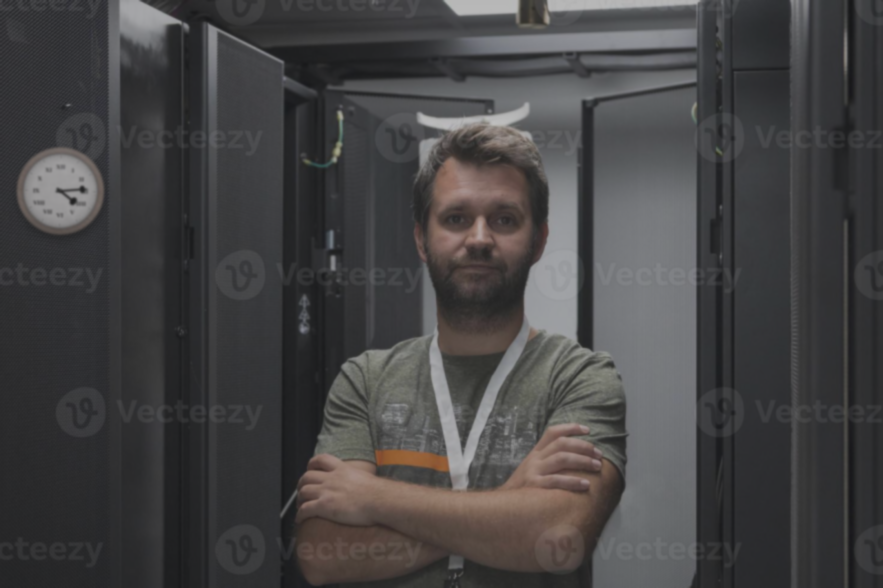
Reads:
{"hour": 4, "minute": 14}
